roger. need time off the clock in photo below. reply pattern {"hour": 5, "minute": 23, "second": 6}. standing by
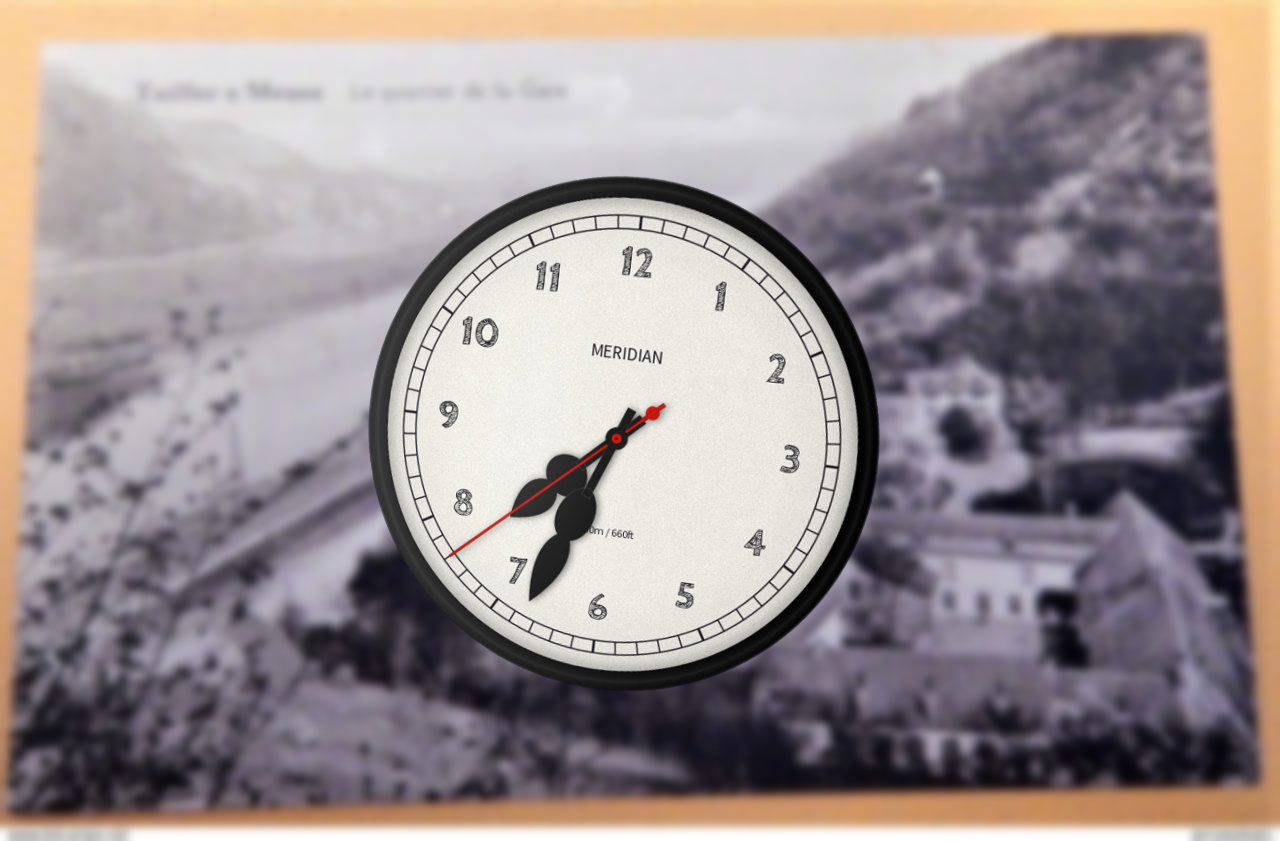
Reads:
{"hour": 7, "minute": 33, "second": 38}
